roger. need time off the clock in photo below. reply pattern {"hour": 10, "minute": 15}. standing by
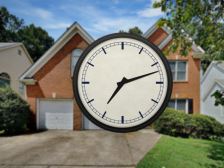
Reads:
{"hour": 7, "minute": 12}
